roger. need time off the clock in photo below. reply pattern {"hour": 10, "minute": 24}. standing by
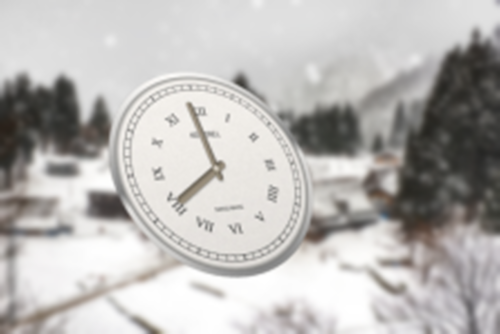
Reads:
{"hour": 7, "minute": 59}
